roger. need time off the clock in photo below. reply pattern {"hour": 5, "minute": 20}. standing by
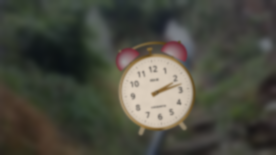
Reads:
{"hour": 2, "minute": 13}
